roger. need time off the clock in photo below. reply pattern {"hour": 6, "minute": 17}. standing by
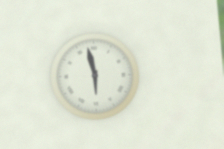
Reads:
{"hour": 5, "minute": 58}
